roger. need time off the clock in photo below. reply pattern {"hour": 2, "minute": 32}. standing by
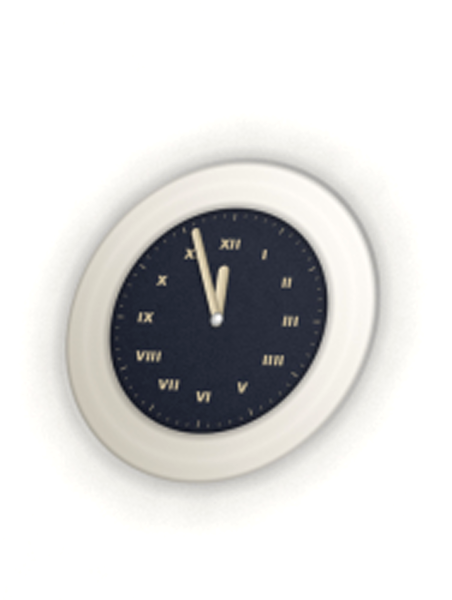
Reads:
{"hour": 11, "minute": 56}
